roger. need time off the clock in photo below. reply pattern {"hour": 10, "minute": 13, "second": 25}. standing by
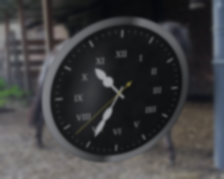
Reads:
{"hour": 10, "minute": 34, "second": 38}
